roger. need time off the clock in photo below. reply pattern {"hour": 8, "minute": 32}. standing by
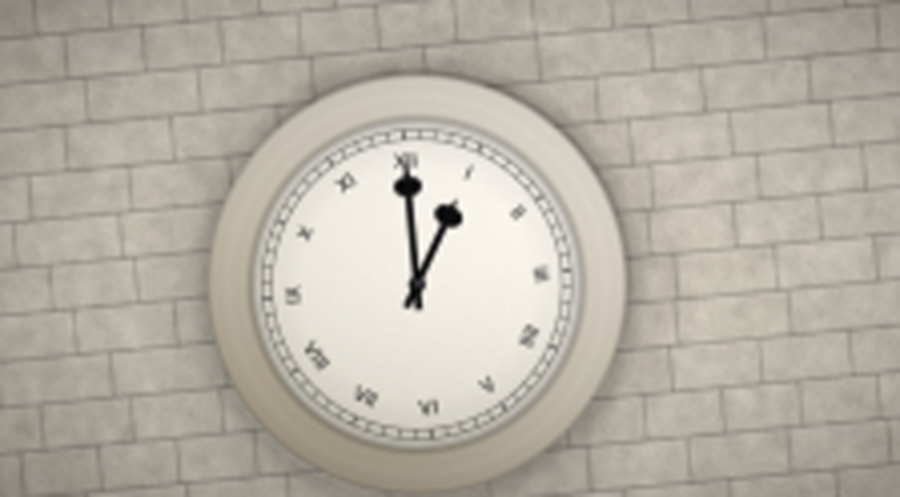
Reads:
{"hour": 1, "minute": 0}
